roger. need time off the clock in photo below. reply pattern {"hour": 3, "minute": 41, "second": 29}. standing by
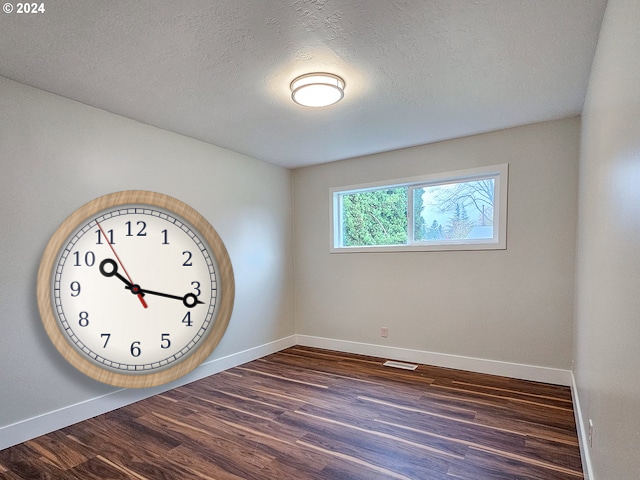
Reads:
{"hour": 10, "minute": 16, "second": 55}
